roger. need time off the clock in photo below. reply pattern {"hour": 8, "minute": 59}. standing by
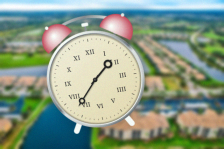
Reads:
{"hour": 1, "minute": 37}
